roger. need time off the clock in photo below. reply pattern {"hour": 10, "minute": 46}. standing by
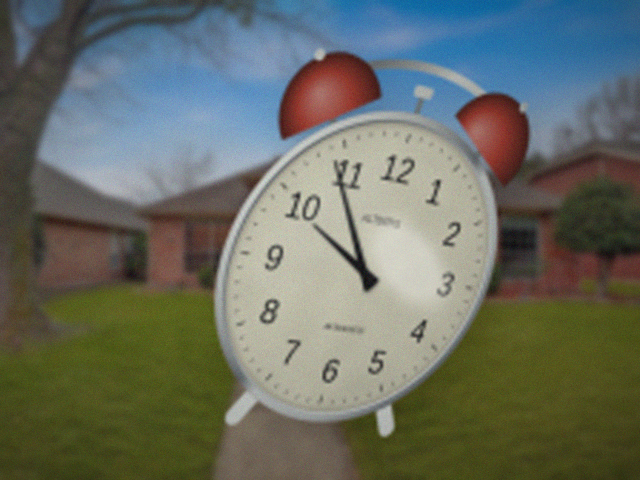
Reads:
{"hour": 9, "minute": 54}
